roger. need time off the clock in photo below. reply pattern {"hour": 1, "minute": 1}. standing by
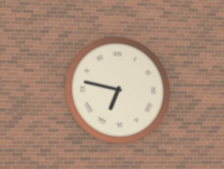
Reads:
{"hour": 6, "minute": 47}
